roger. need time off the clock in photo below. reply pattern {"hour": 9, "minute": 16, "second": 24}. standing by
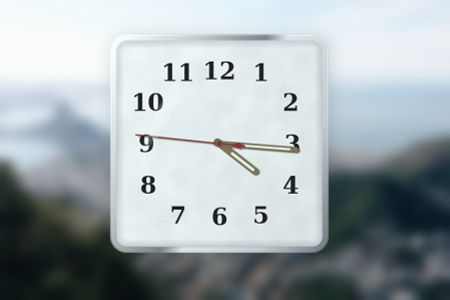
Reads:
{"hour": 4, "minute": 15, "second": 46}
